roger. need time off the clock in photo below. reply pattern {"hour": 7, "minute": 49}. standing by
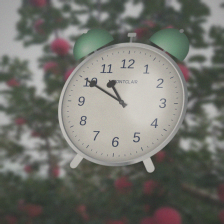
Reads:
{"hour": 10, "minute": 50}
